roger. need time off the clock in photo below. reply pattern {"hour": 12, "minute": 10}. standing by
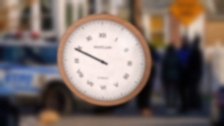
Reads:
{"hour": 9, "minute": 49}
